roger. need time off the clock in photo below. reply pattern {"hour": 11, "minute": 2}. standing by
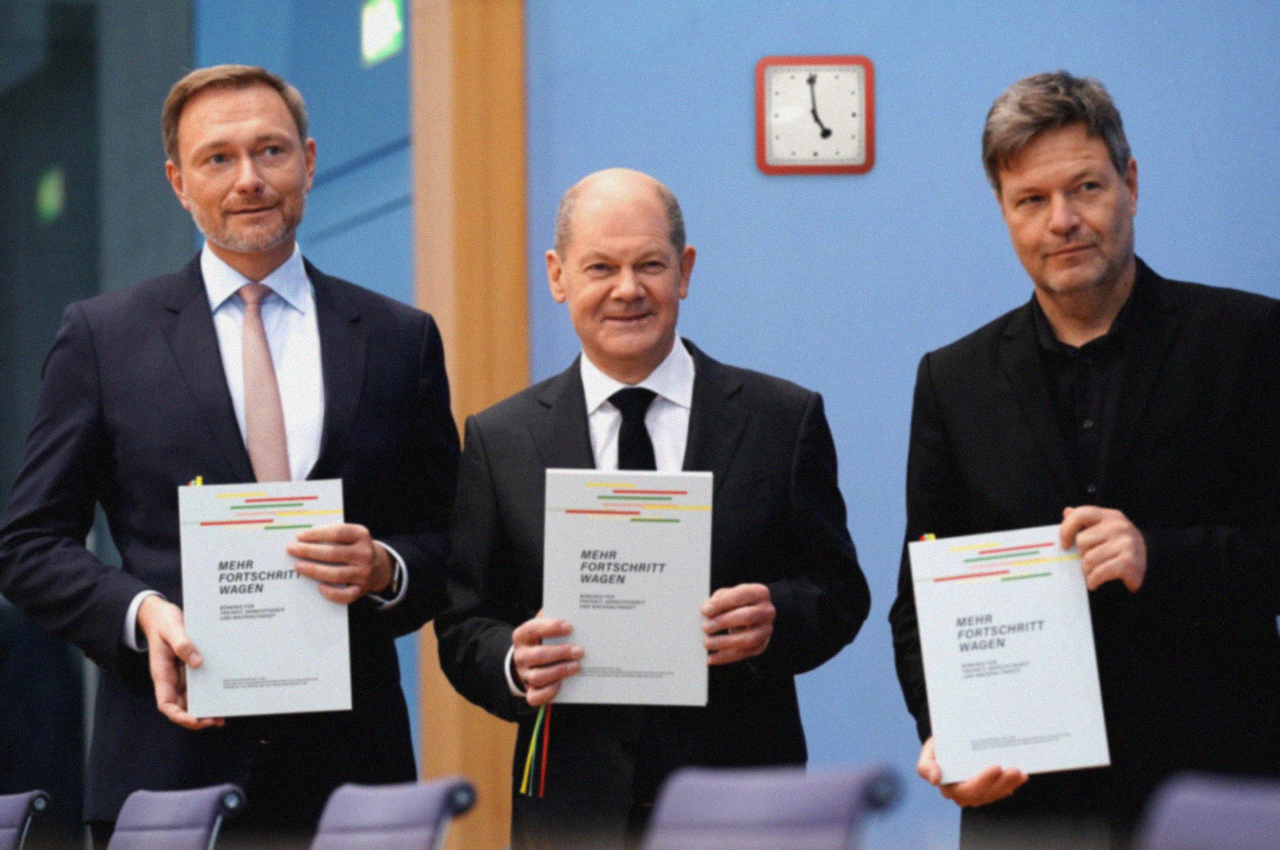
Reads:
{"hour": 4, "minute": 59}
